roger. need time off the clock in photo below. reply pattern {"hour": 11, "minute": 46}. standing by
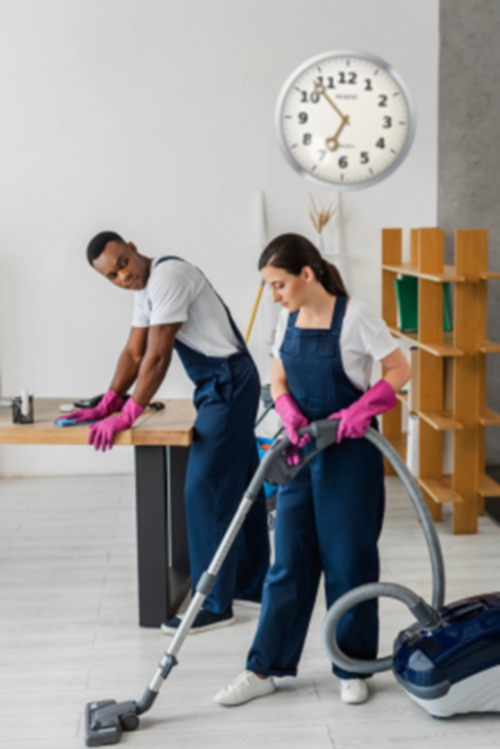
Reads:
{"hour": 6, "minute": 53}
